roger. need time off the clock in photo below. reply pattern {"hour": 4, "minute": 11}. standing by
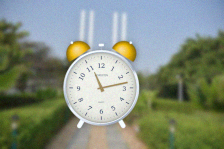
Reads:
{"hour": 11, "minute": 13}
